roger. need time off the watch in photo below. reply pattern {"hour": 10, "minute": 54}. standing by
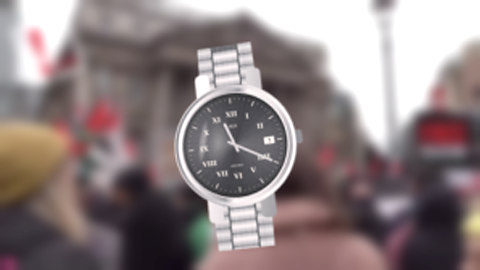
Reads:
{"hour": 11, "minute": 20}
